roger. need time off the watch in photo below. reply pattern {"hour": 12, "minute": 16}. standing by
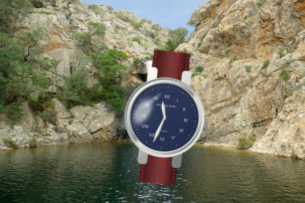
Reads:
{"hour": 11, "minute": 33}
